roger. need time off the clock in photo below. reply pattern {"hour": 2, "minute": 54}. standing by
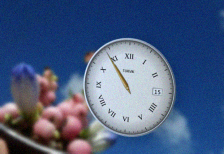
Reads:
{"hour": 10, "minute": 54}
